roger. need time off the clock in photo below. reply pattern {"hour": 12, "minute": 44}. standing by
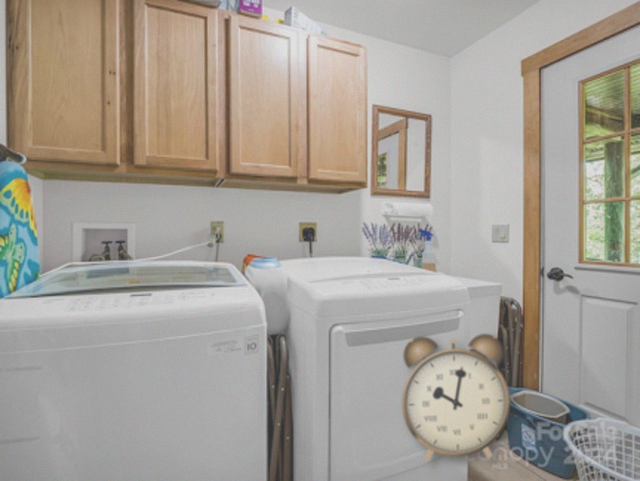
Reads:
{"hour": 10, "minute": 2}
